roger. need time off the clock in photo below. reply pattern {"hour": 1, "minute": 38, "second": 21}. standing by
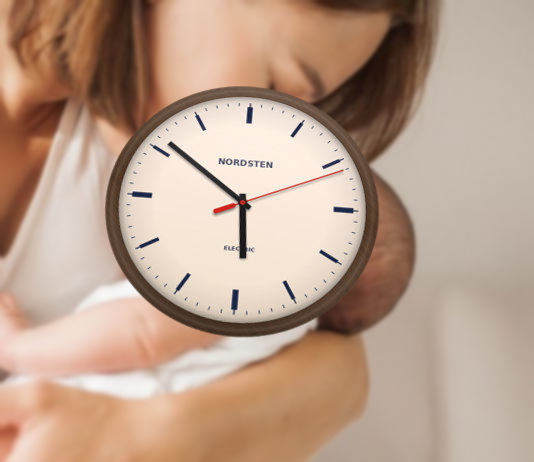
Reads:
{"hour": 5, "minute": 51, "second": 11}
